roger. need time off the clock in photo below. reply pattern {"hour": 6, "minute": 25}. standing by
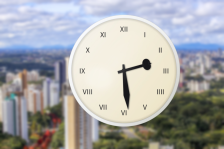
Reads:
{"hour": 2, "minute": 29}
